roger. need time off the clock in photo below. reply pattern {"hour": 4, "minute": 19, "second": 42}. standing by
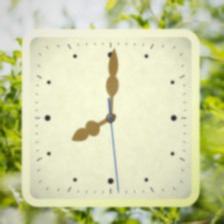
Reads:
{"hour": 8, "minute": 0, "second": 29}
